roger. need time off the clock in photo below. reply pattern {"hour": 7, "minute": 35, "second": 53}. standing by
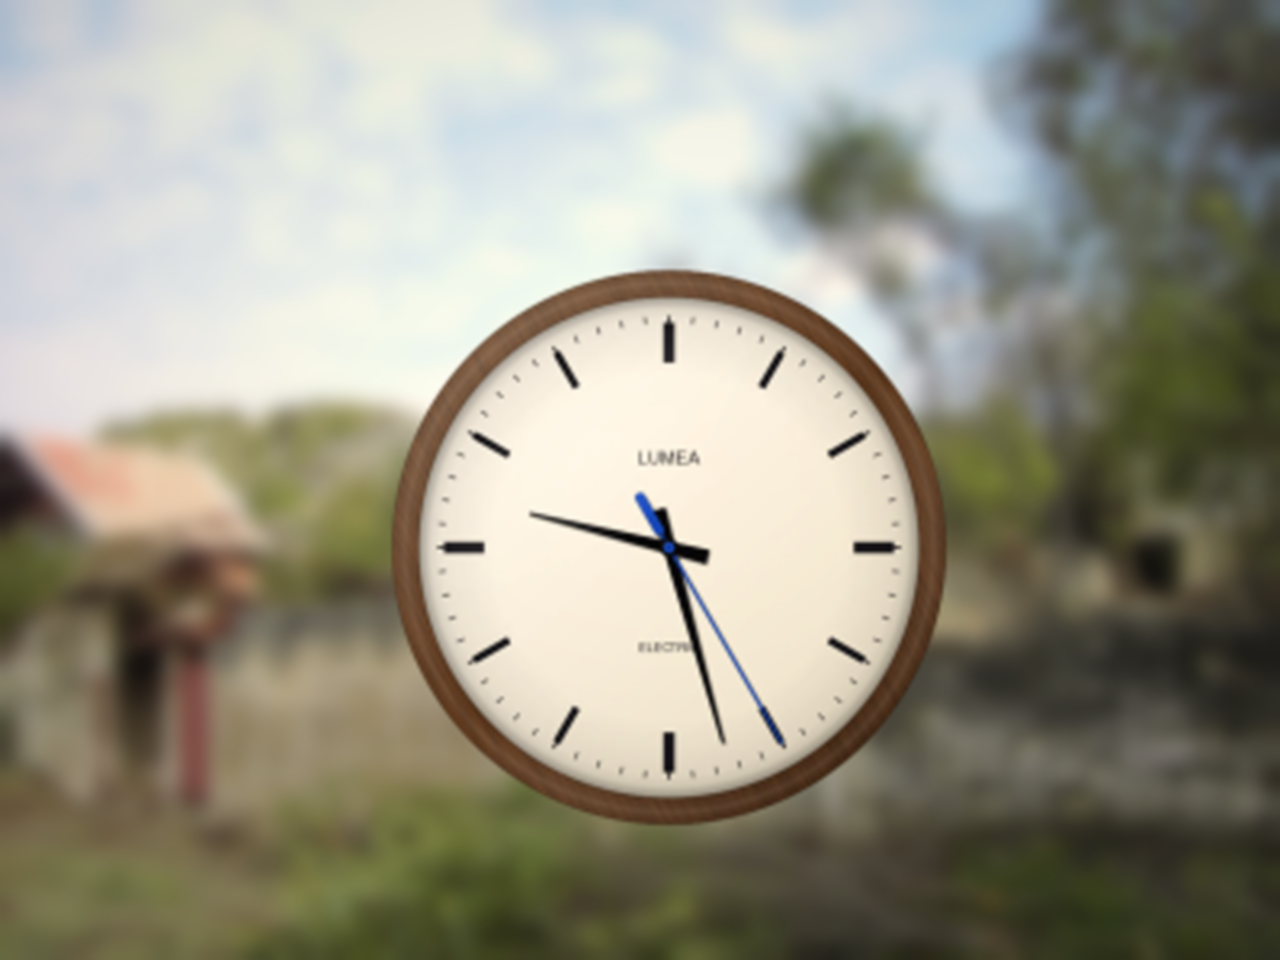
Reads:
{"hour": 9, "minute": 27, "second": 25}
